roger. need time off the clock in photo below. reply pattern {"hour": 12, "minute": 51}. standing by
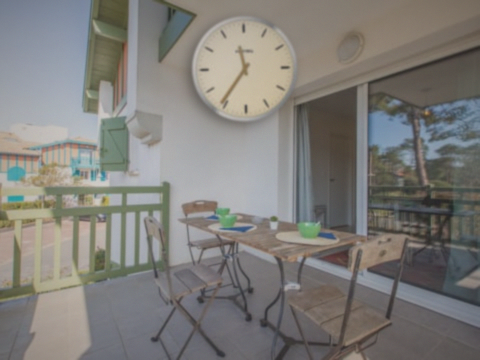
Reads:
{"hour": 11, "minute": 36}
